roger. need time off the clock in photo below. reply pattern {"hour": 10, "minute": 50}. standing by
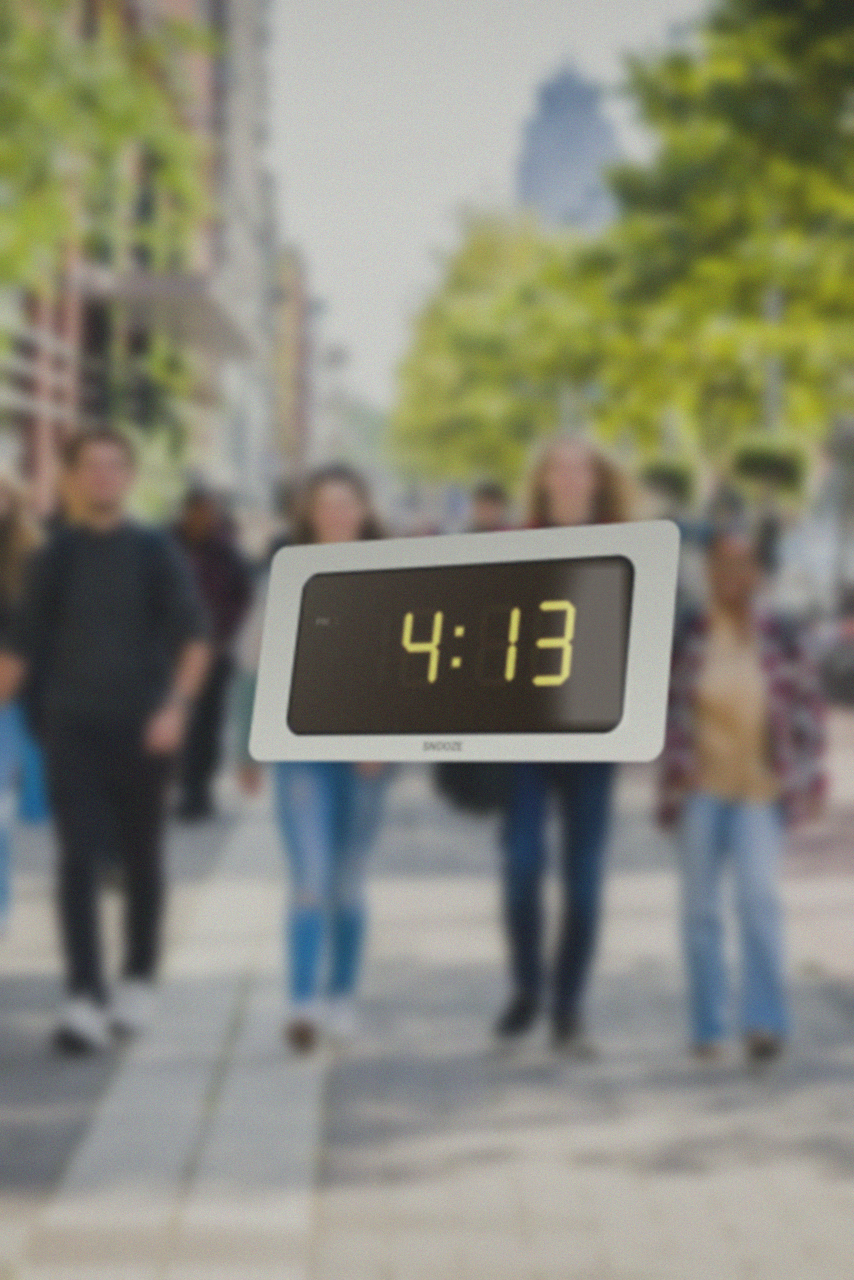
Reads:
{"hour": 4, "minute": 13}
